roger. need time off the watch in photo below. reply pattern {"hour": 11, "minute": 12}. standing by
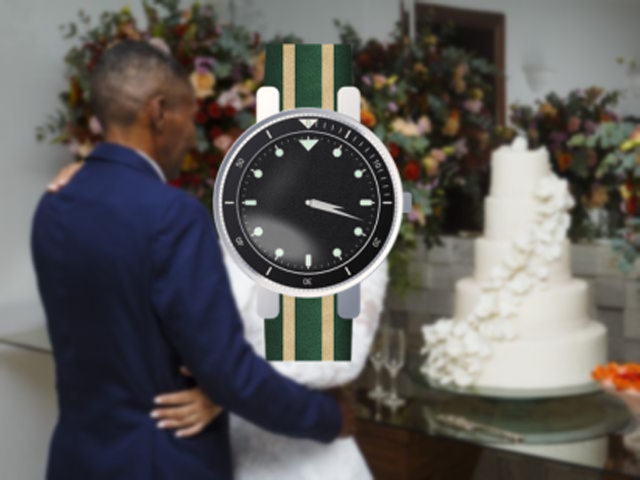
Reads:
{"hour": 3, "minute": 18}
